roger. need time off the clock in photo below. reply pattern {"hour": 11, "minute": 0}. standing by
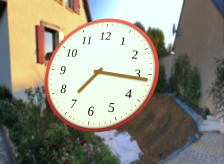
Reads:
{"hour": 7, "minute": 16}
